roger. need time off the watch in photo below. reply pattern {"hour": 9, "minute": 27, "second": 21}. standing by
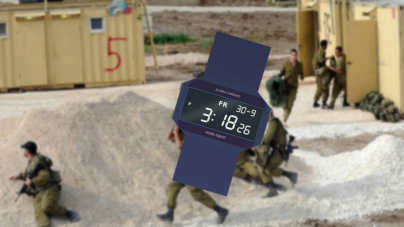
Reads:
{"hour": 3, "minute": 18, "second": 26}
